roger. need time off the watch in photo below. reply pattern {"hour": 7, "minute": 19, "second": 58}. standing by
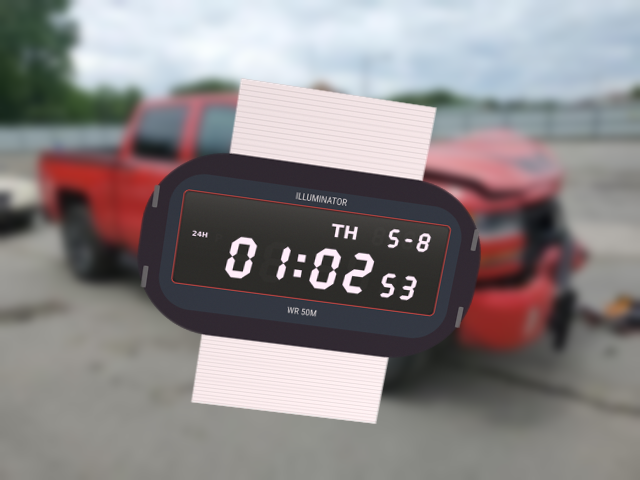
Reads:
{"hour": 1, "minute": 2, "second": 53}
